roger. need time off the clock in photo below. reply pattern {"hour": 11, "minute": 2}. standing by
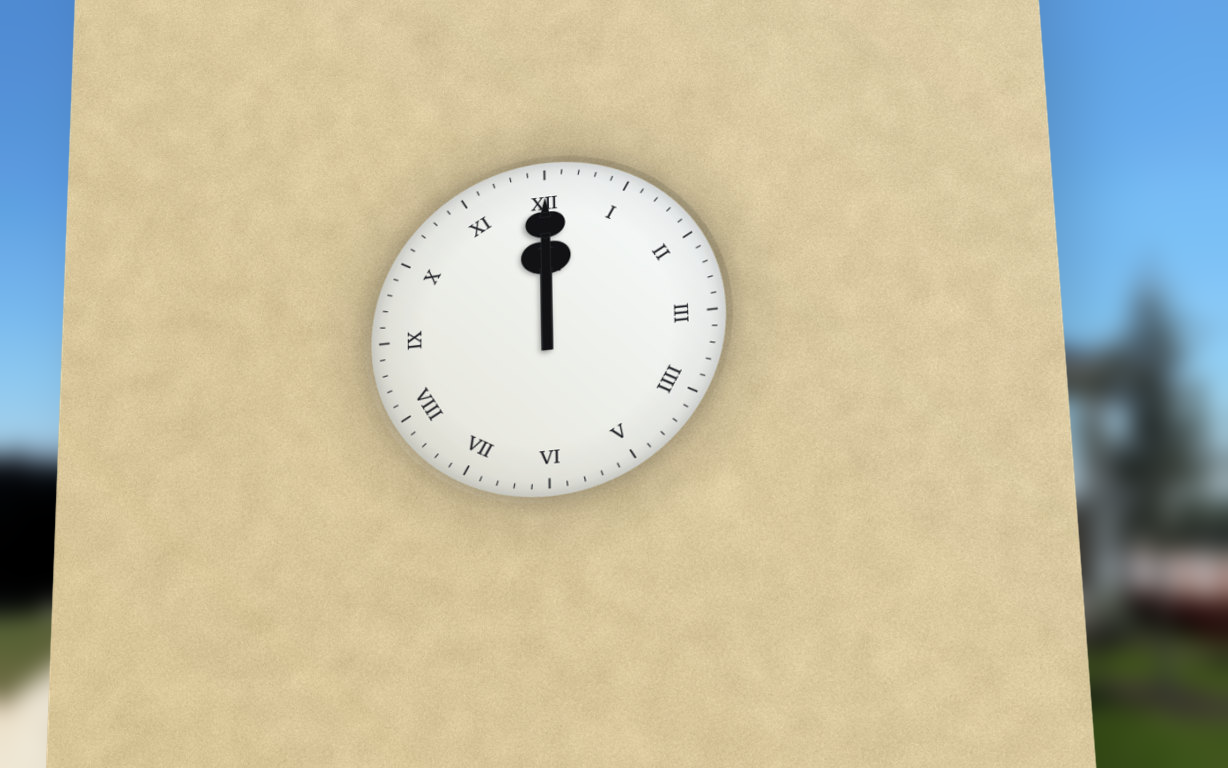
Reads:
{"hour": 12, "minute": 0}
